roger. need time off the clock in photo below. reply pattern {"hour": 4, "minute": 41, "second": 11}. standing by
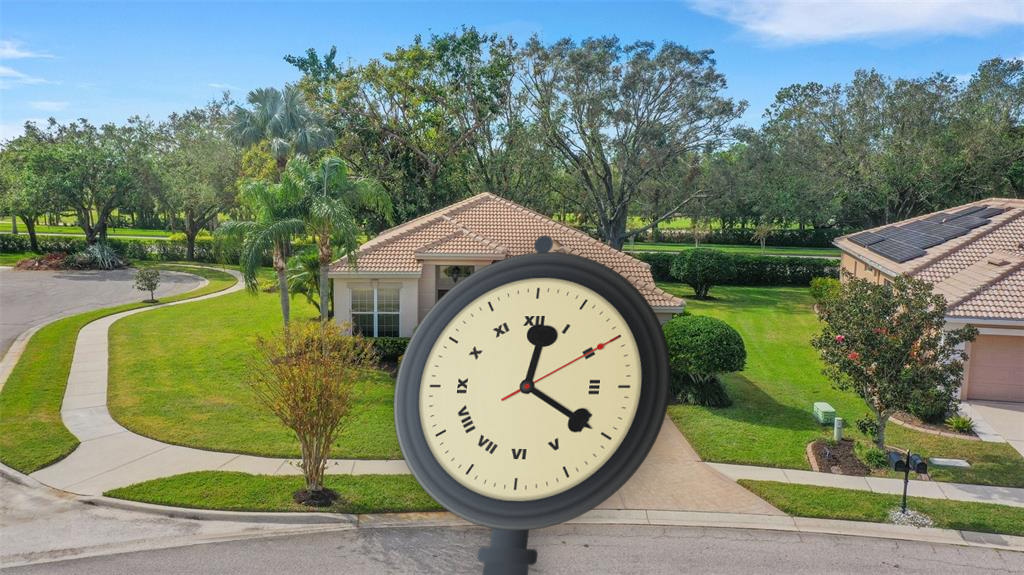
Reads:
{"hour": 12, "minute": 20, "second": 10}
